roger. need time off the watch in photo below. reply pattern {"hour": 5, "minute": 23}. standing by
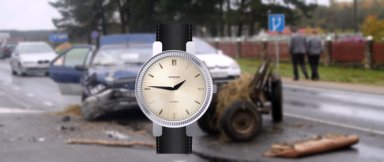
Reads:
{"hour": 1, "minute": 46}
